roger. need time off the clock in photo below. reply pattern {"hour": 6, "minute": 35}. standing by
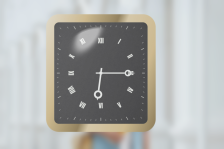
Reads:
{"hour": 6, "minute": 15}
